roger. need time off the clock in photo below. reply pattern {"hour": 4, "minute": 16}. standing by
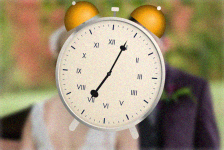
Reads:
{"hour": 7, "minute": 4}
